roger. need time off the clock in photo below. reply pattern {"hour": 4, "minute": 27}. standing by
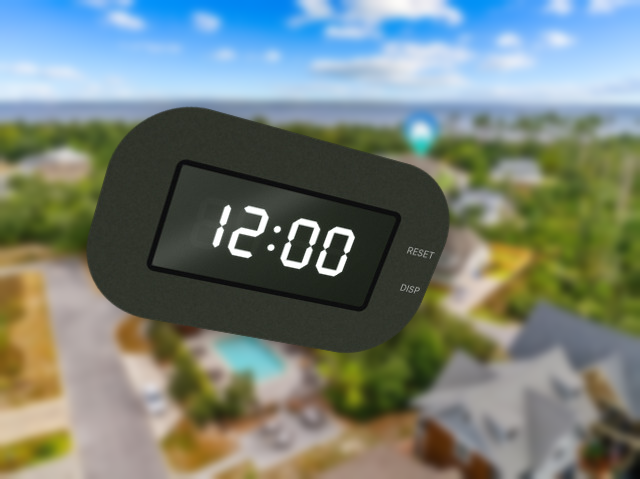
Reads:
{"hour": 12, "minute": 0}
